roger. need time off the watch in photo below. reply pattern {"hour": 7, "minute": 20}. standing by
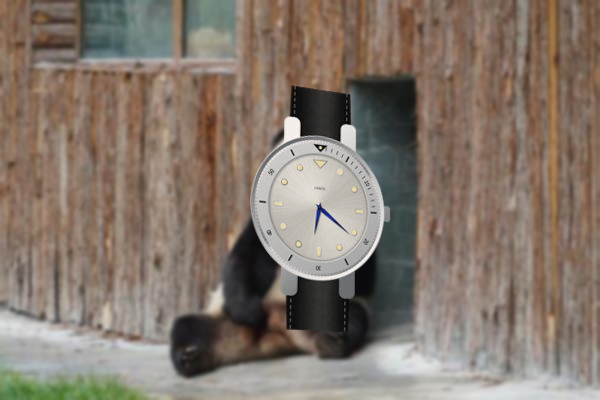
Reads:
{"hour": 6, "minute": 21}
